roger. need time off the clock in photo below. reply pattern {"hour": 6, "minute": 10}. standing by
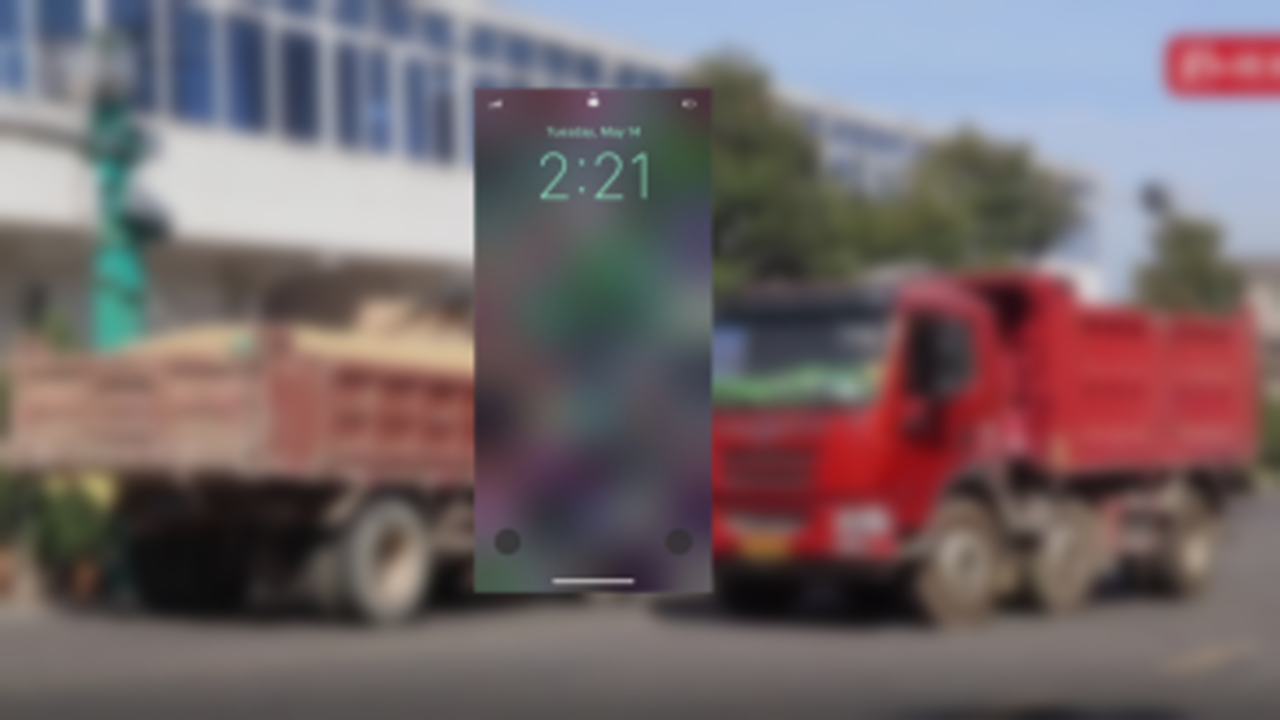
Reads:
{"hour": 2, "minute": 21}
